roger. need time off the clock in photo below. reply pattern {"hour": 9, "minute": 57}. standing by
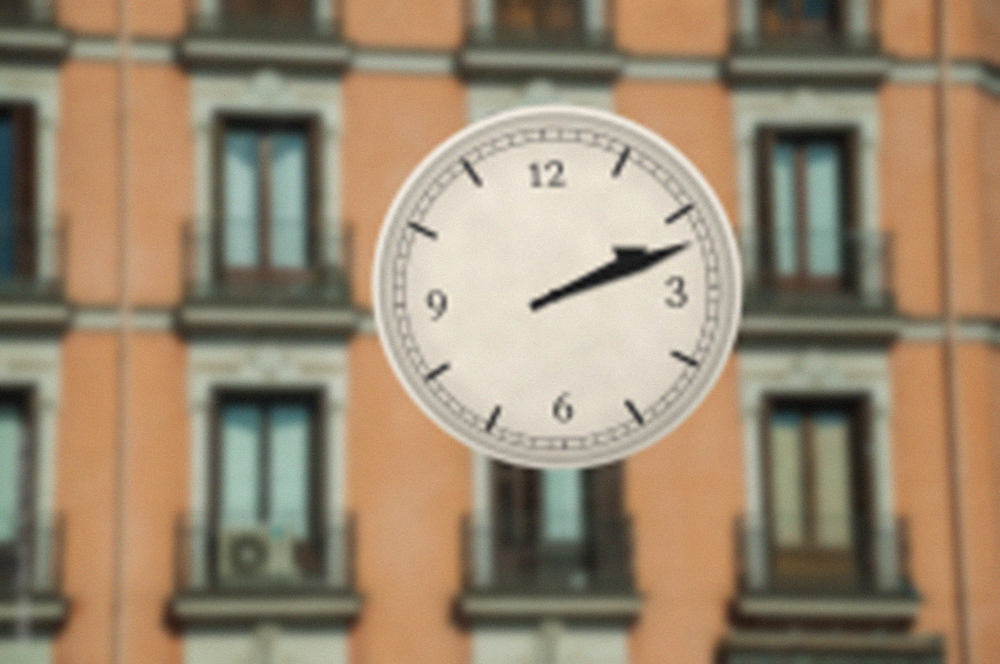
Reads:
{"hour": 2, "minute": 12}
